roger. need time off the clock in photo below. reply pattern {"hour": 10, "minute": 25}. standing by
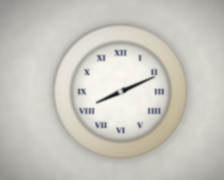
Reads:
{"hour": 8, "minute": 11}
